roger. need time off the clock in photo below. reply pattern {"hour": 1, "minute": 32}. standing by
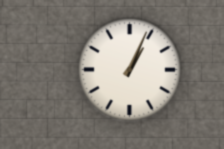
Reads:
{"hour": 1, "minute": 4}
